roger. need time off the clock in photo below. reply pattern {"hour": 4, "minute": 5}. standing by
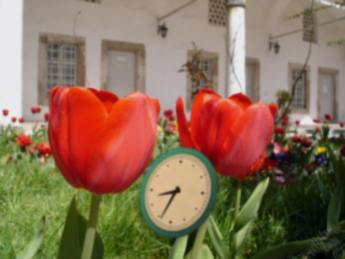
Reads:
{"hour": 8, "minute": 34}
